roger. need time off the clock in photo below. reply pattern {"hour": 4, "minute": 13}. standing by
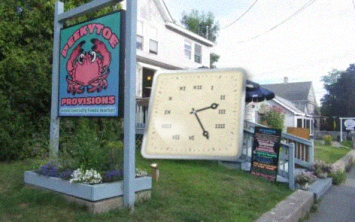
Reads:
{"hour": 2, "minute": 25}
